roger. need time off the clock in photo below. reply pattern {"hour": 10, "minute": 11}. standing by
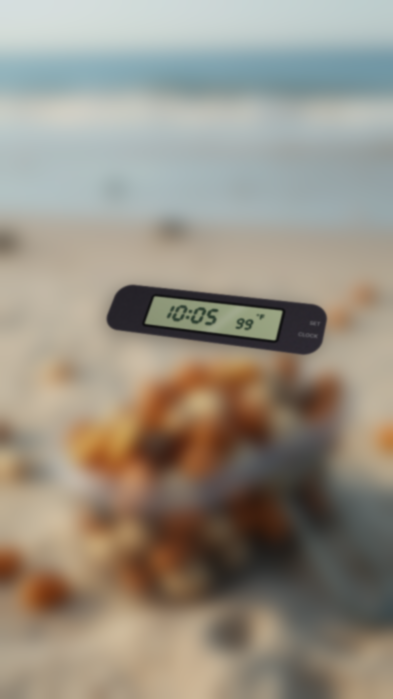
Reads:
{"hour": 10, "minute": 5}
